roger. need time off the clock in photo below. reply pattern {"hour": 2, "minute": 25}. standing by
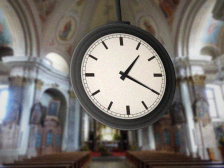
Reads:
{"hour": 1, "minute": 20}
